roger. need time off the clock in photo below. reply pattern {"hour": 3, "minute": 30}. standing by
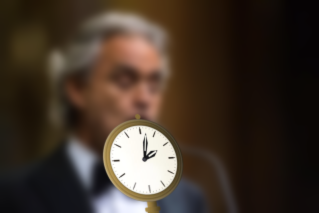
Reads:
{"hour": 2, "minute": 2}
